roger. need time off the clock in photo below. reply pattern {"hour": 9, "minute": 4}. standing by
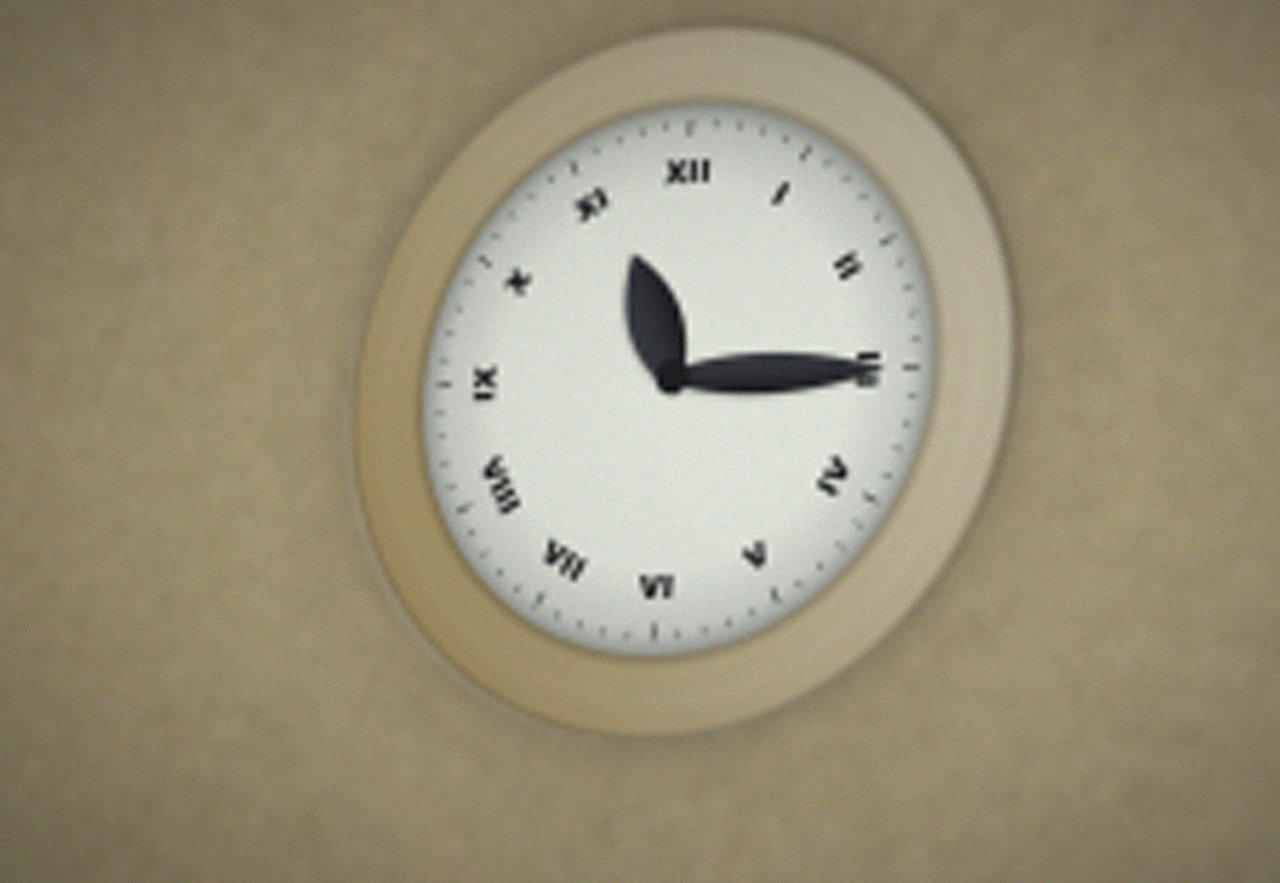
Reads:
{"hour": 11, "minute": 15}
